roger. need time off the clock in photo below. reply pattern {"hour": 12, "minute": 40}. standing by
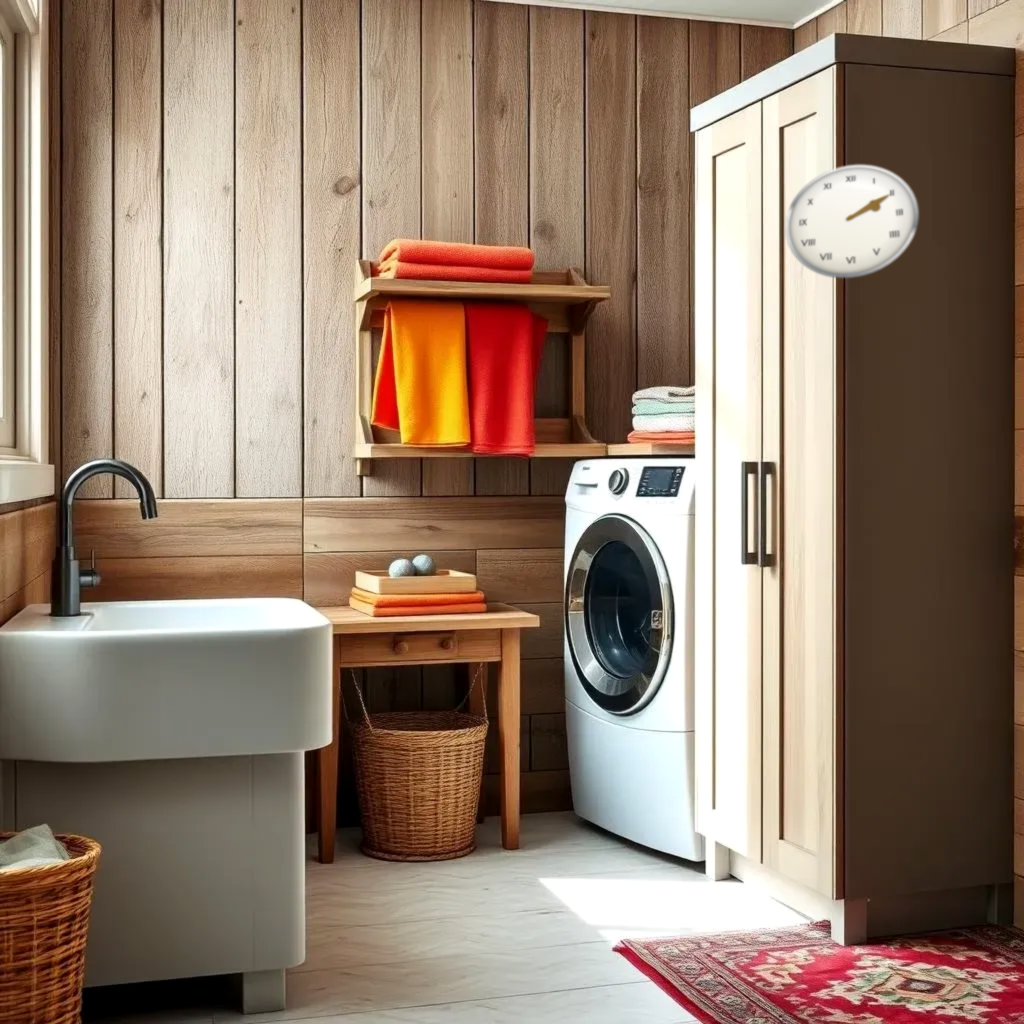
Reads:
{"hour": 2, "minute": 10}
